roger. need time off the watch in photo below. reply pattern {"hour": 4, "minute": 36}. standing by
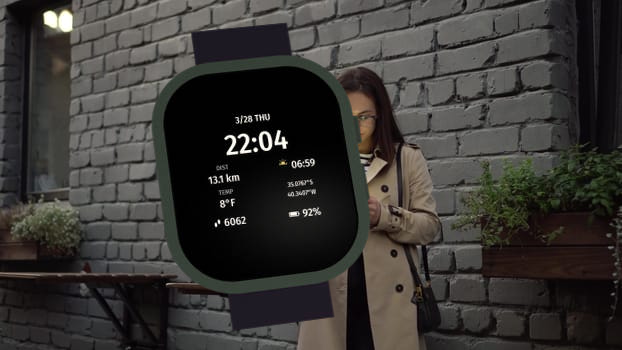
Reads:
{"hour": 22, "minute": 4}
